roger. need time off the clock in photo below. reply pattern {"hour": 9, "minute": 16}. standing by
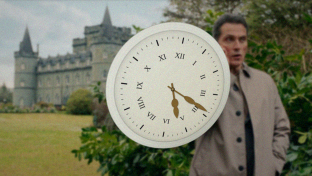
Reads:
{"hour": 5, "minute": 19}
